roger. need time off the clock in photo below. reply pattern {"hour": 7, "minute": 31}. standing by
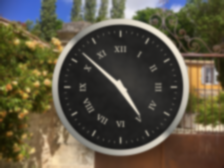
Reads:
{"hour": 4, "minute": 52}
